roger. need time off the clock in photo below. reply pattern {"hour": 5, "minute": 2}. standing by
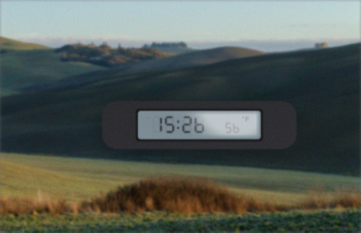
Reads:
{"hour": 15, "minute": 26}
